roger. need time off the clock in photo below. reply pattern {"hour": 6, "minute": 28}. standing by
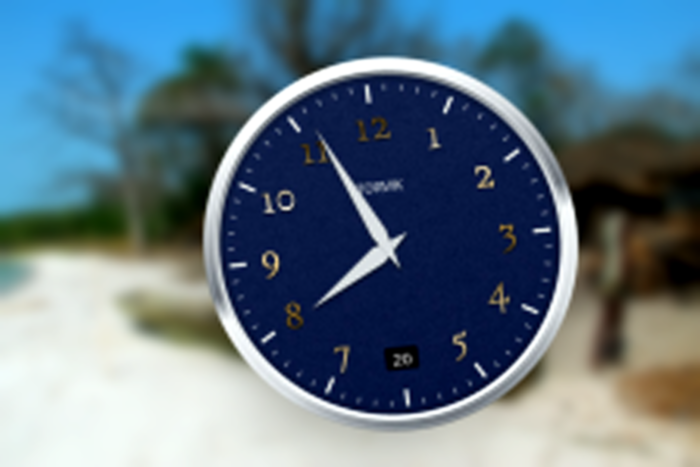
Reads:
{"hour": 7, "minute": 56}
